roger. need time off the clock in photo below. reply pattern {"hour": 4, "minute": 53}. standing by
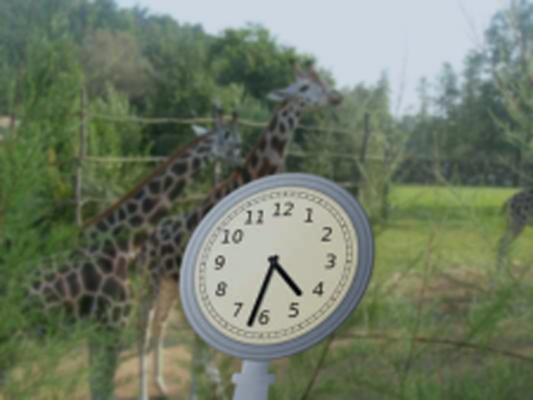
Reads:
{"hour": 4, "minute": 32}
